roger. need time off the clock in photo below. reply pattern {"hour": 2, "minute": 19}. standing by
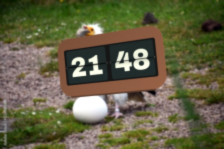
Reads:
{"hour": 21, "minute": 48}
